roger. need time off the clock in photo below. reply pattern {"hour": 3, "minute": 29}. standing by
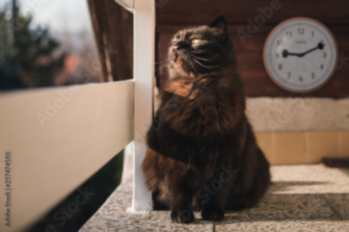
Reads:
{"hour": 9, "minute": 11}
